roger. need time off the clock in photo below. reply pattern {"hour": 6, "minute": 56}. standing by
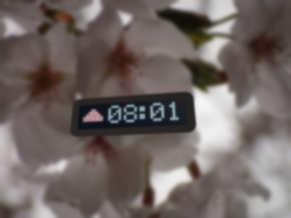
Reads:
{"hour": 8, "minute": 1}
